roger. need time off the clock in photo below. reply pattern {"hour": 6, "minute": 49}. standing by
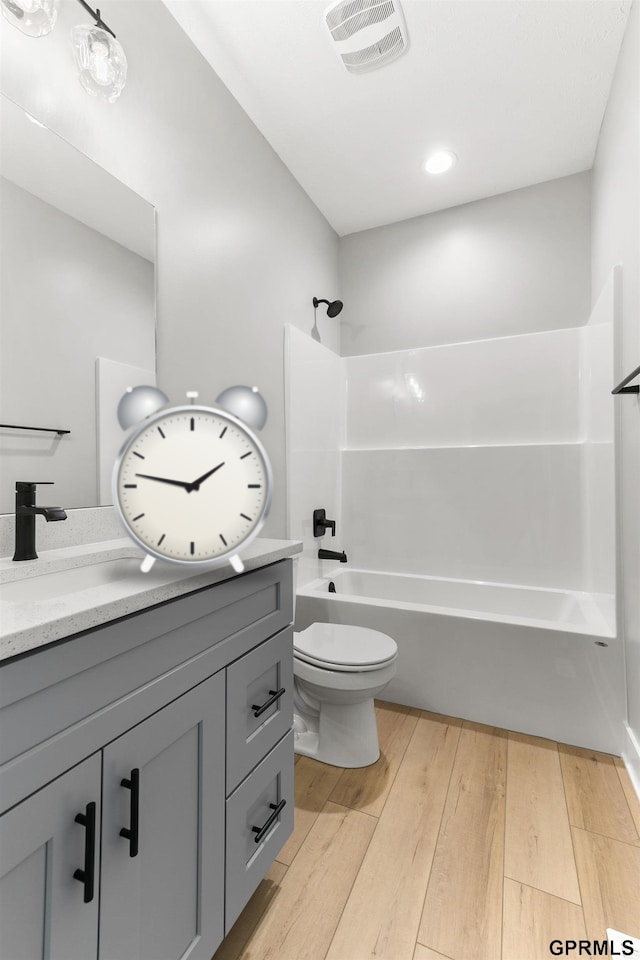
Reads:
{"hour": 1, "minute": 47}
